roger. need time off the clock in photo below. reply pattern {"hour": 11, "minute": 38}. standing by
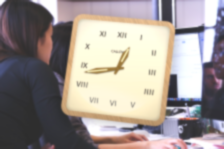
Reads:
{"hour": 12, "minute": 43}
